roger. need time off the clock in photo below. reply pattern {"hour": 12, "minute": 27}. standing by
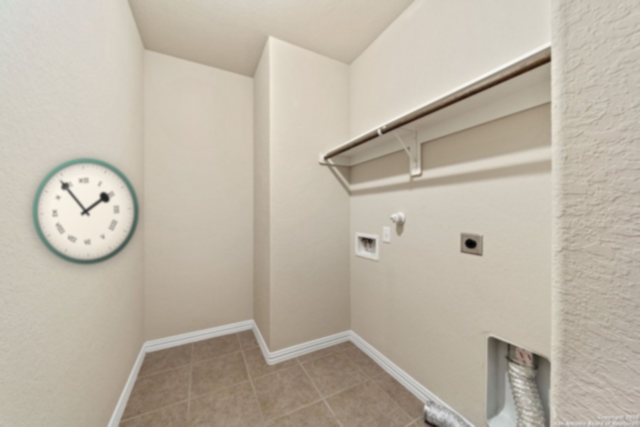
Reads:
{"hour": 1, "minute": 54}
